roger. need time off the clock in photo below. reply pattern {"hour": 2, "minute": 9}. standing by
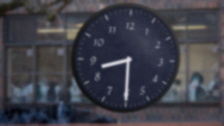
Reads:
{"hour": 8, "minute": 30}
